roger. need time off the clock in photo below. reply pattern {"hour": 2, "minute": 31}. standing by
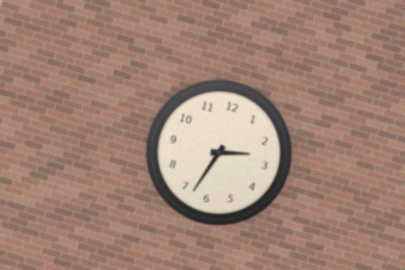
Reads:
{"hour": 2, "minute": 33}
